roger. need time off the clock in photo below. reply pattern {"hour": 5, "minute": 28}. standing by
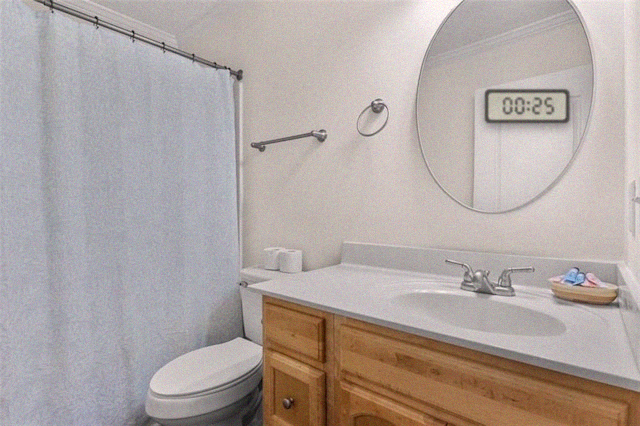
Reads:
{"hour": 0, "minute": 25}
